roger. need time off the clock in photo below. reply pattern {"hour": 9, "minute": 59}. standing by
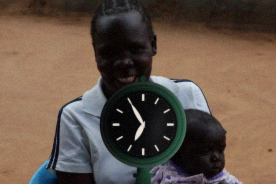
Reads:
{"hour": 6, "minute": 55}
